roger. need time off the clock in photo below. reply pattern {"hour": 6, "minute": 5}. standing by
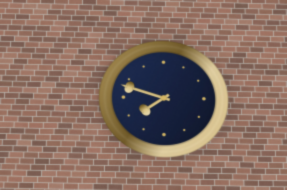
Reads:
{"hour": 7, "minute": 48}
